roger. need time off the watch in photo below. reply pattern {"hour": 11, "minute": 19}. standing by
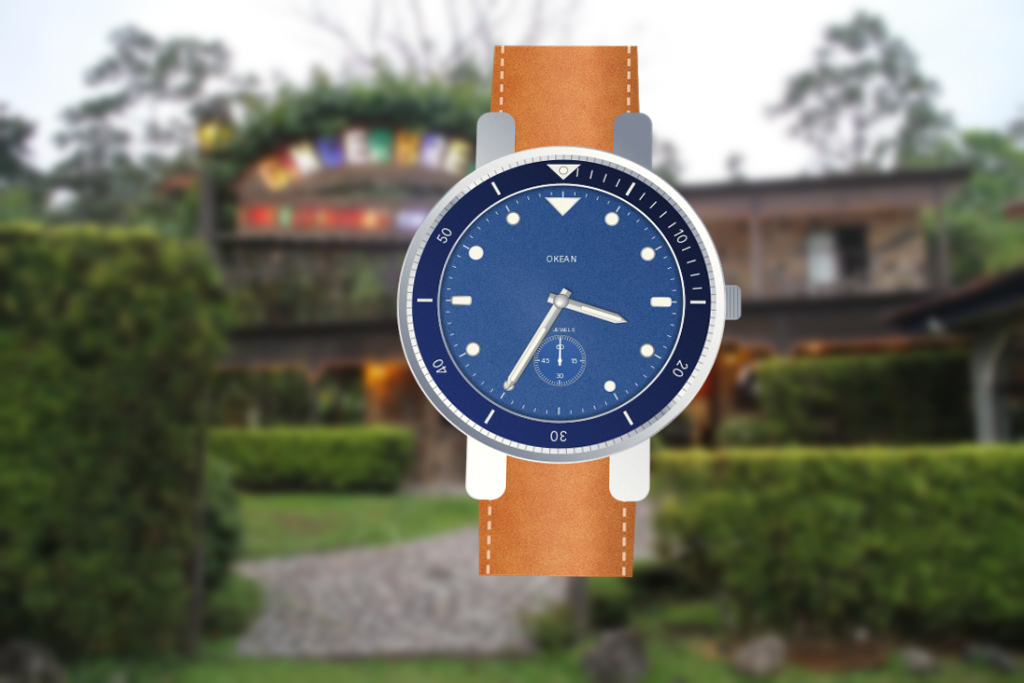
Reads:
{"hour": 3, "minute": 35}
